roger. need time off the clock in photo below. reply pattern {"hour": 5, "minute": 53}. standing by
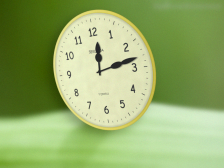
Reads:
{"hour": 12, "minute": 13}
